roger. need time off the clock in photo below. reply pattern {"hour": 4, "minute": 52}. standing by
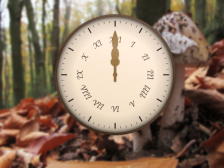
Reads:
{"hour": 12, "minute": 0}
